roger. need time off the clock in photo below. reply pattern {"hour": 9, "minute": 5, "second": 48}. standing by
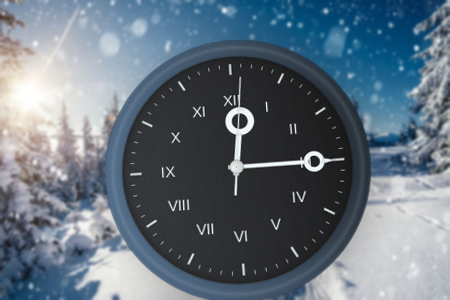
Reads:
{"hour": 12, "minute": 15, "second": 1}
